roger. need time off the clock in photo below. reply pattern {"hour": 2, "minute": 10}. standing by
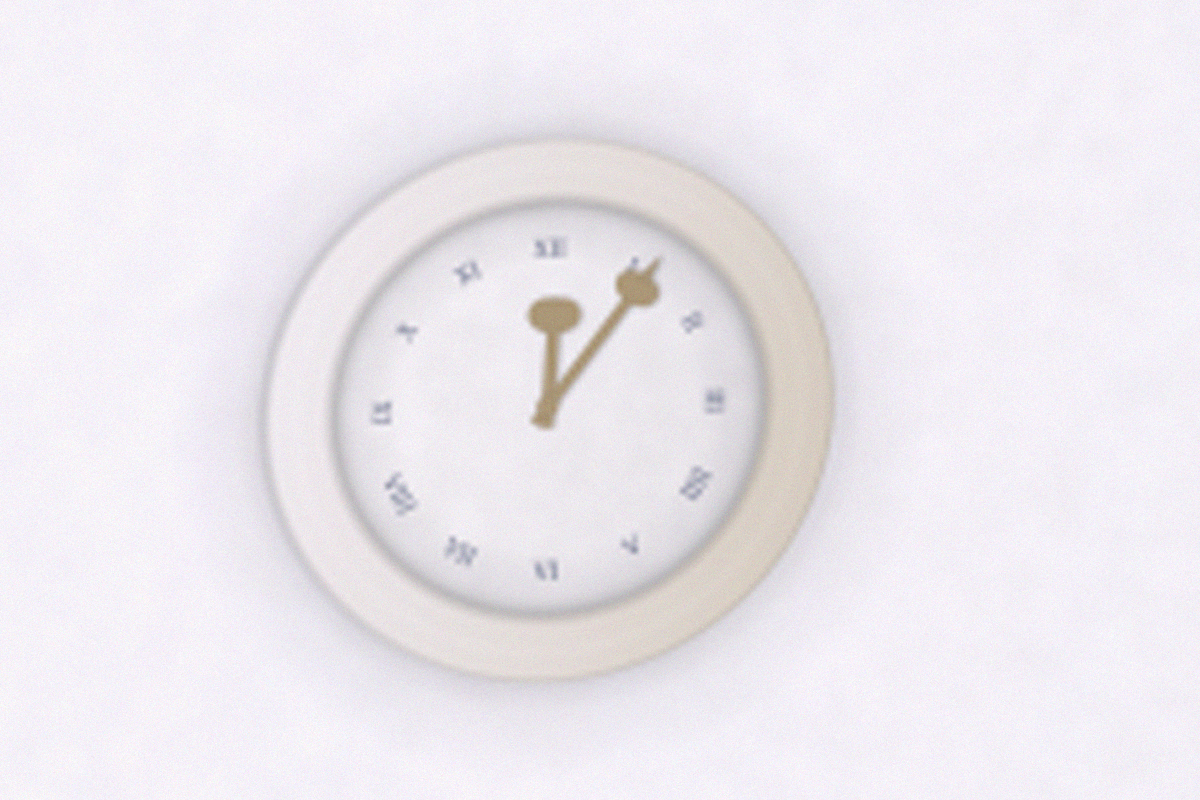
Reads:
{"hour": 12, "minute": 6}
